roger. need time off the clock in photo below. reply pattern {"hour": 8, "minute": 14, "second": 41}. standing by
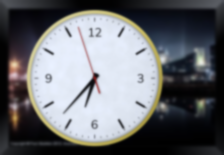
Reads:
{"hour": 6, "minute": 36, "second": 57}
